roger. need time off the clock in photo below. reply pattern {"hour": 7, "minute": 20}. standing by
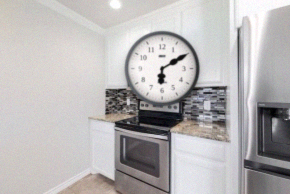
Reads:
{"hour": 6, "minute": 10}
